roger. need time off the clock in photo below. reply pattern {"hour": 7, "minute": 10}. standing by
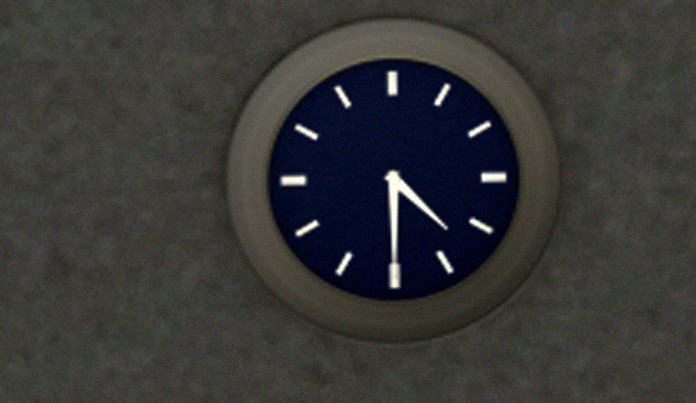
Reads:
{"hour": 4, "minute": 30}
